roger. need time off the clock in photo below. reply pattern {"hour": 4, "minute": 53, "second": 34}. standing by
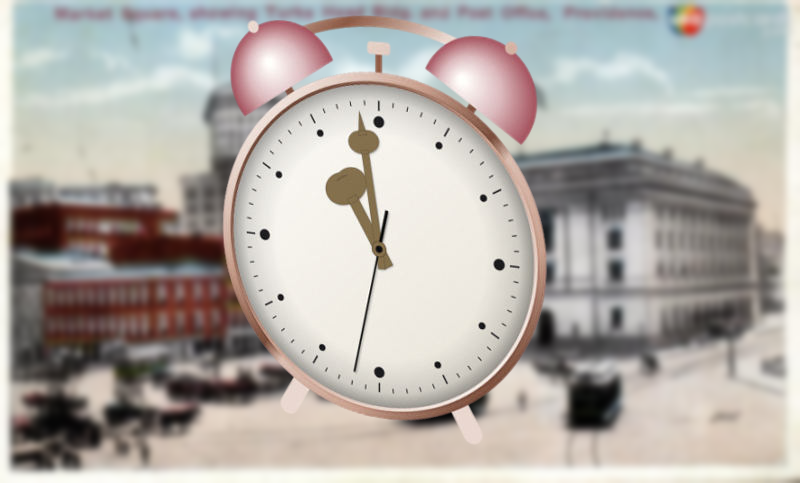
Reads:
{"hour": 10, "minute": 58, "second": 32}
